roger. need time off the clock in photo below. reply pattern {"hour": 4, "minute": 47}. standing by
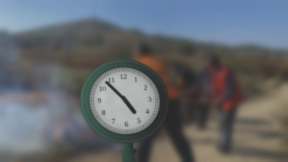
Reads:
{"hour": 4, "minute": 53}
